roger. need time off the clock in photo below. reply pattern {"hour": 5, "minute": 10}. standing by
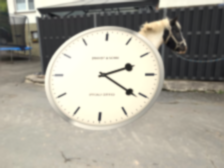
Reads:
{"hour": 2, "minute": 21}
